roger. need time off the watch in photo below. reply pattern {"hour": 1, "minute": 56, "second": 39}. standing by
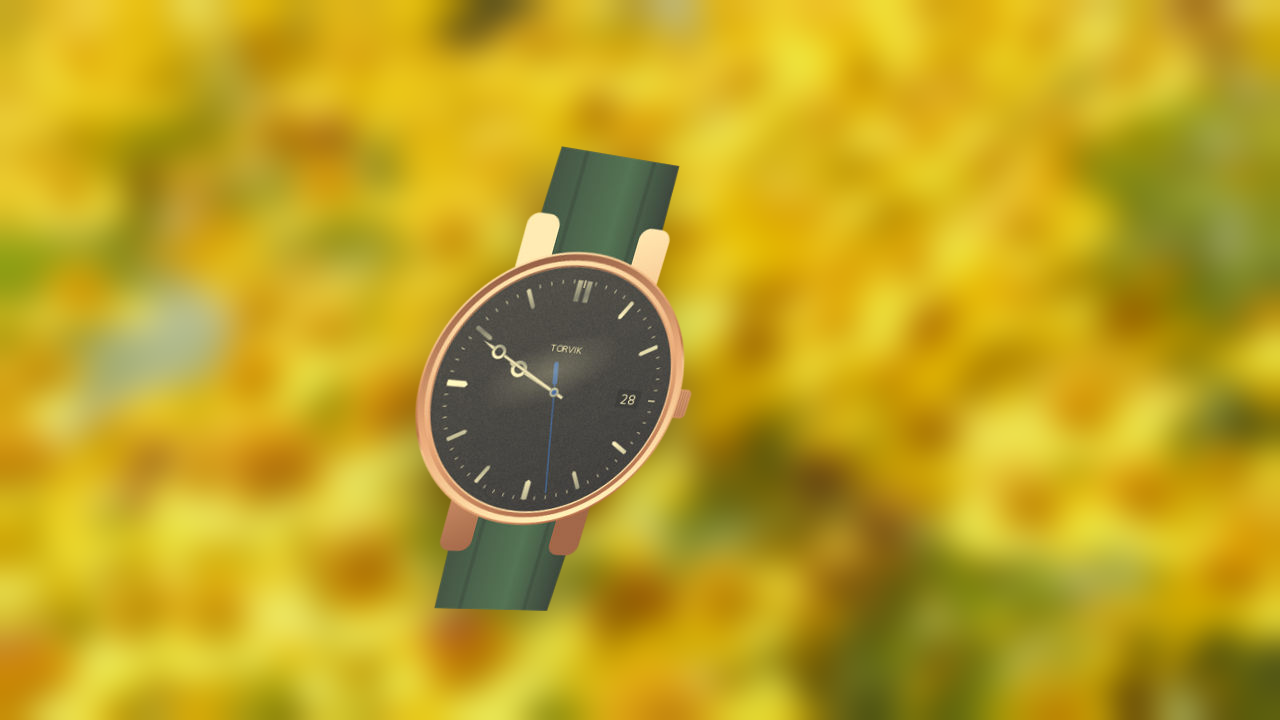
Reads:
{"hour": 9, "minute": 49, "second": 28}
